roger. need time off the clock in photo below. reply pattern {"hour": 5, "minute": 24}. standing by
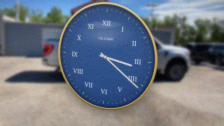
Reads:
{"hour": 3, "minute": 21}
